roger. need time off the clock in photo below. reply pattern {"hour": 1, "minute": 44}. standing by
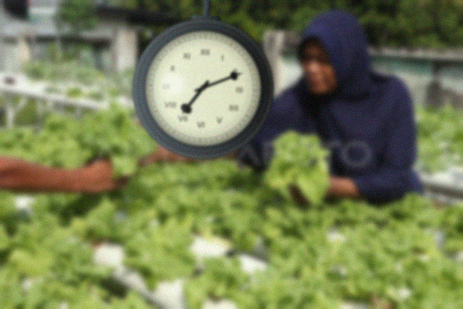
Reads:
{"hour": 7, "minute": 11}
